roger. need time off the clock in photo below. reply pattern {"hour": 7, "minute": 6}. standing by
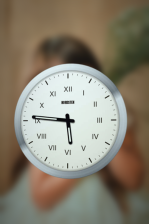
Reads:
{"hour": 5, "minute": 46}
